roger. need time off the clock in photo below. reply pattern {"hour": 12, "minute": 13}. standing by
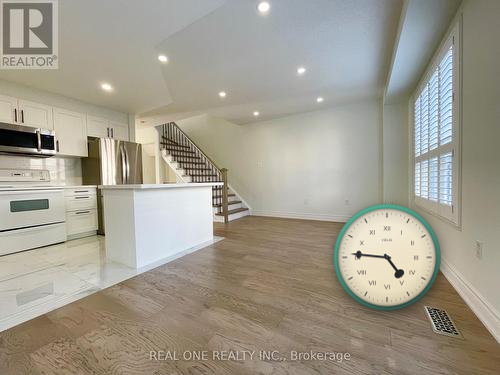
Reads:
{"hour": 4, "minute": 46}
